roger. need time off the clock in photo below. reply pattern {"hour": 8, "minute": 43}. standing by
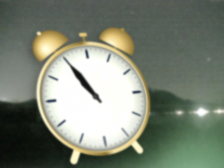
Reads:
{"hour": 10, "minute": 55}
